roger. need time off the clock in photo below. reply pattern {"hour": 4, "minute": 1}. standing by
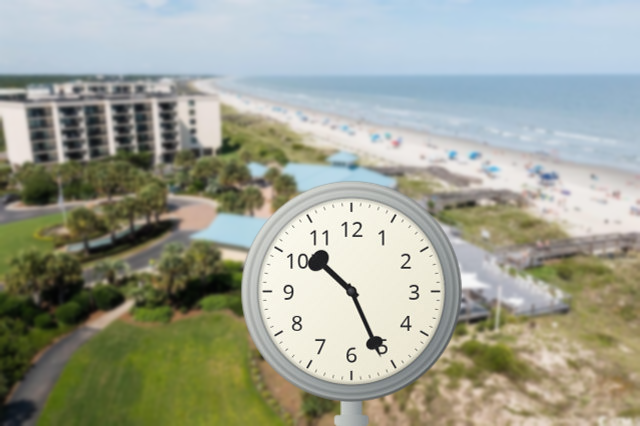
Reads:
{"hour": 10, "minute": 26}
